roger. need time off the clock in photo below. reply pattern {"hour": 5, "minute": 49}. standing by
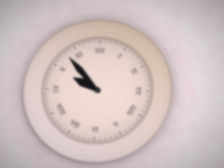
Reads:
{"hour": 9, "minute": 53}
